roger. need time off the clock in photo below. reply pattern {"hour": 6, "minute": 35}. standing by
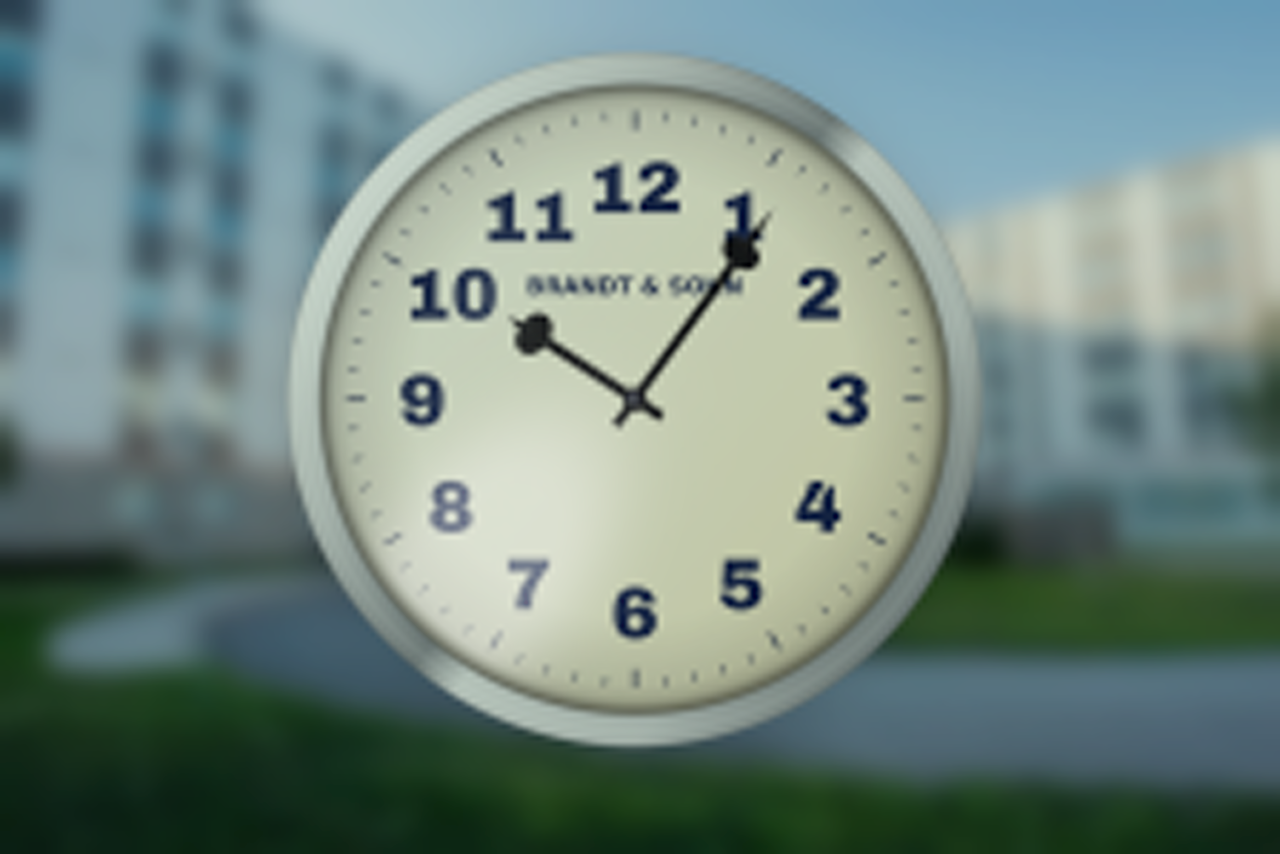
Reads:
{"hour": 10, "minute": 6}
